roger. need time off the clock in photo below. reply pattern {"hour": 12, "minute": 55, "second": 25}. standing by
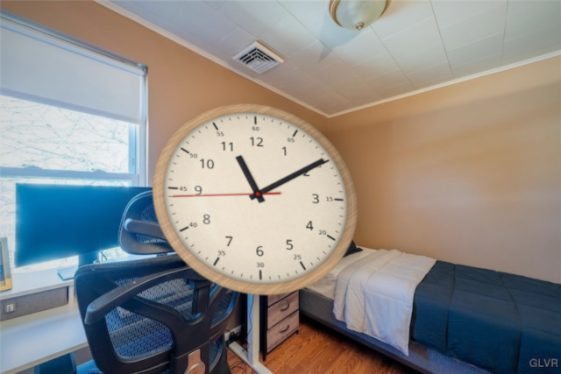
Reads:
{"hour": 11, "minute": 9, "second": 44}
